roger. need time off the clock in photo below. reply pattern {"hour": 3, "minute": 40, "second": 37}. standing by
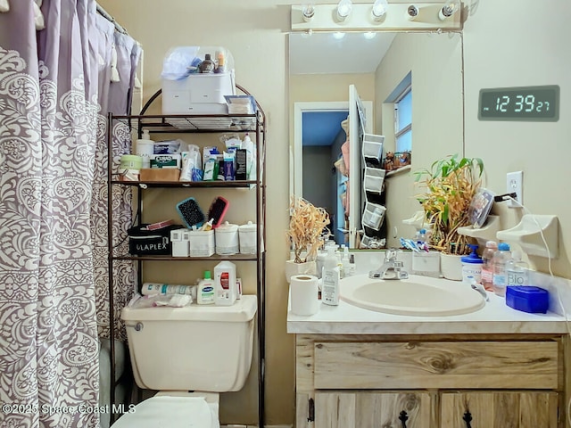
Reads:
{"hour": 12, "minute": 39, "second": 27}
